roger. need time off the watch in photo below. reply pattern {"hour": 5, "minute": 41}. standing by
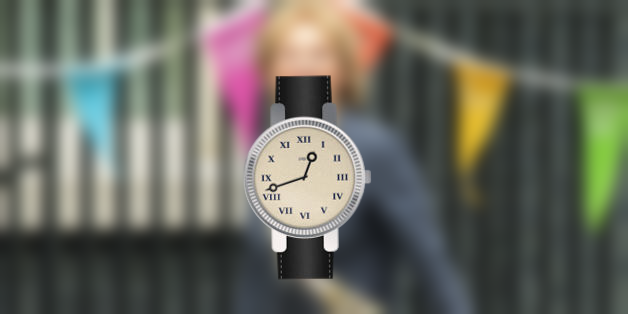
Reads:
{"hour": 12, "minute": 42}
